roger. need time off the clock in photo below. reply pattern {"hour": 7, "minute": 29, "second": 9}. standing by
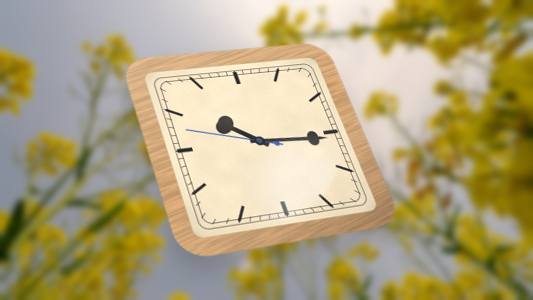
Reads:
{"hour": 10, "minute": 15, "second": 48}
